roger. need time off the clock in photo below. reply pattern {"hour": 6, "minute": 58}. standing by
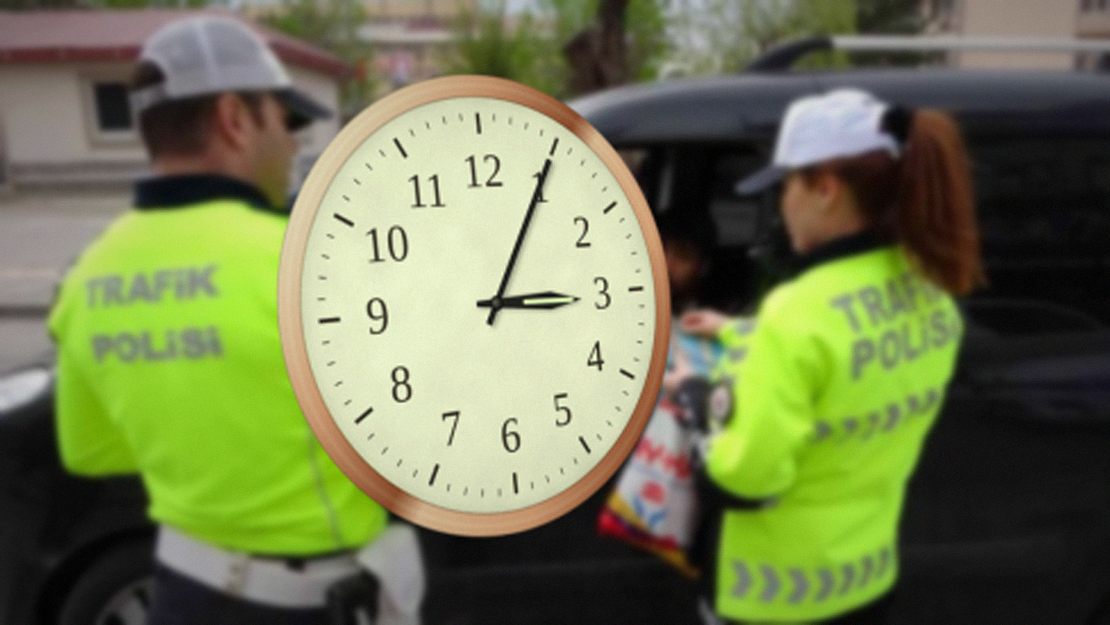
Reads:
{"hour": 3, "minute": 5}
